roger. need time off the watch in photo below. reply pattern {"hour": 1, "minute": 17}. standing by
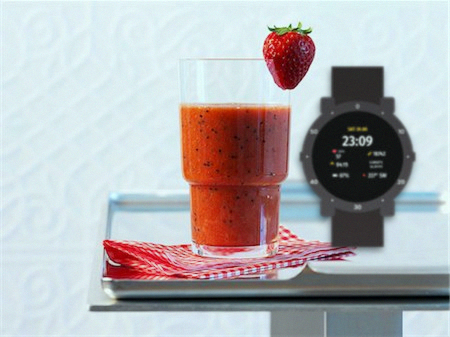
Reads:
{"hour": 23, "minute": 9}
